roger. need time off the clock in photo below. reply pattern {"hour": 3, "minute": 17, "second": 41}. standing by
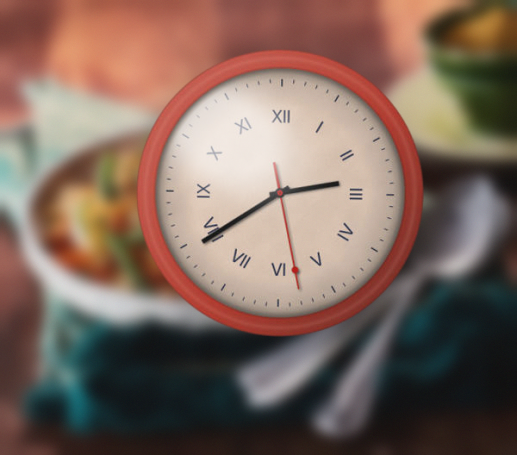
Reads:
{"hour": 2, "minute": 39, "second": 28}
